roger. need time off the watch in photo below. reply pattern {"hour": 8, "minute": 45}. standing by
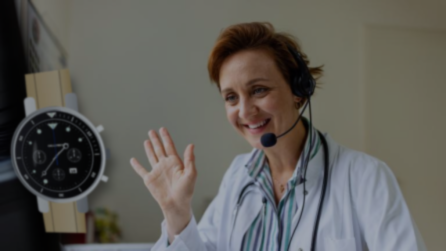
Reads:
{"hour": 1, "minute": 37}
